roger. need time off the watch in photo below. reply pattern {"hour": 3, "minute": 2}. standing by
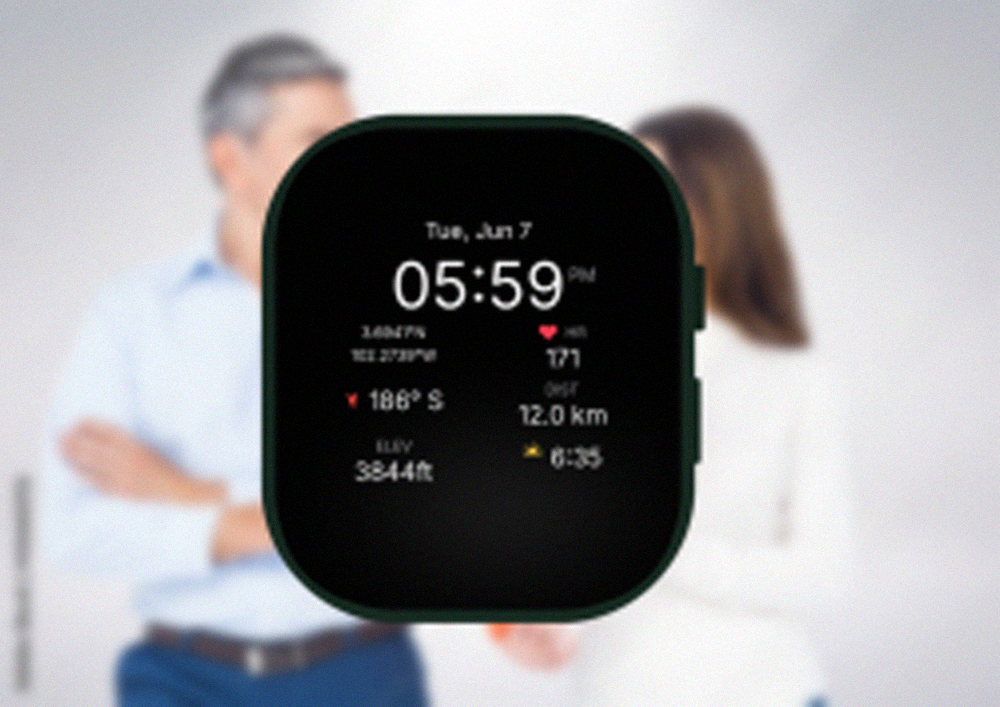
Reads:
{"hour": 5, "minute": 59}
